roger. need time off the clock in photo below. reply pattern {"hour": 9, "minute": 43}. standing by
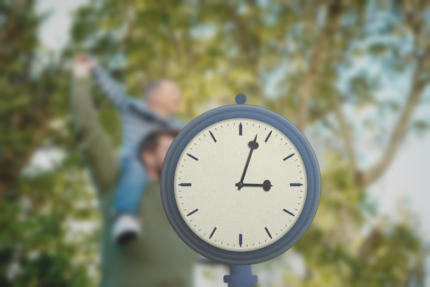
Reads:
{"hour": 3, "minute": 3}
